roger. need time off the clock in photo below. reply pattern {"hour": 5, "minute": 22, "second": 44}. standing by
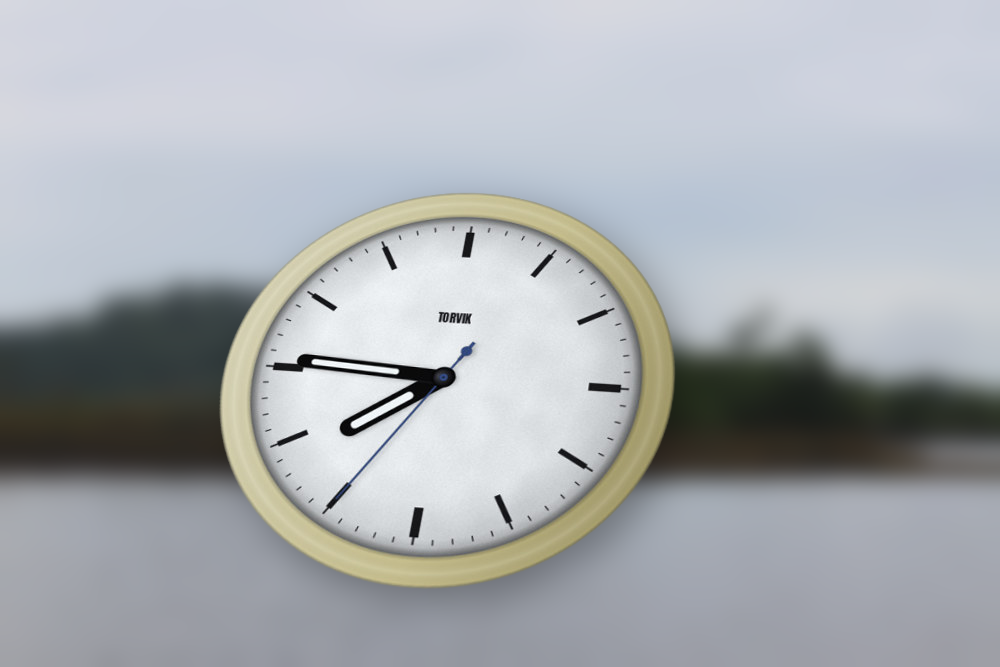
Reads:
{"hour": 7, "minute": 45, "second": 35}
